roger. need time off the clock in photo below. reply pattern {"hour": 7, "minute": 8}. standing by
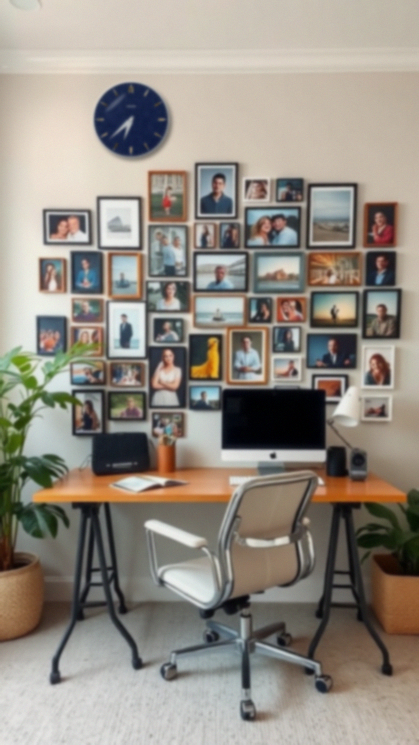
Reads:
{"hour": 6, "minute": 38}
